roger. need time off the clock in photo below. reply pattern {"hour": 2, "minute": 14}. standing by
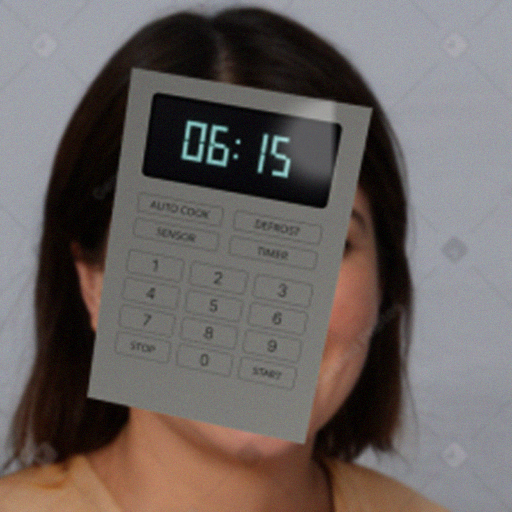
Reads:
{"hour": 6, "minute": 15}
